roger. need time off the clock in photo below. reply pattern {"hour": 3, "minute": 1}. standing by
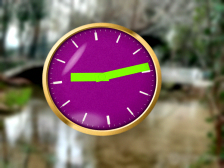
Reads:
{"hour": 9, "minute": 14}
